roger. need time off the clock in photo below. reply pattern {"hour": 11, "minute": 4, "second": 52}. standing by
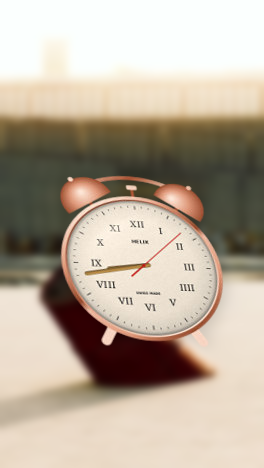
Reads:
{"hour": 8, "minute": 43, "second": 8}
